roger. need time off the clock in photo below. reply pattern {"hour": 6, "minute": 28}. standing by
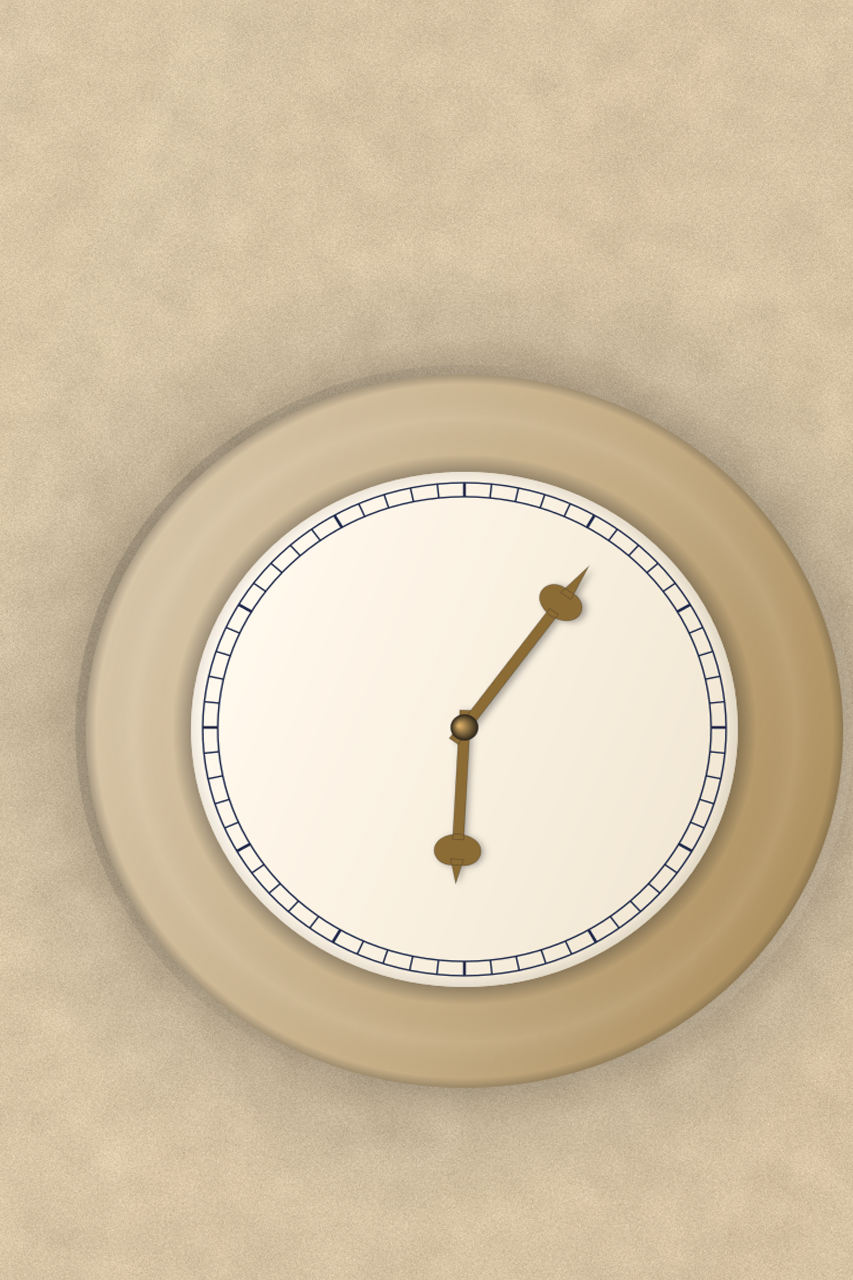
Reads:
{"hour": 6, "minute": 6}
